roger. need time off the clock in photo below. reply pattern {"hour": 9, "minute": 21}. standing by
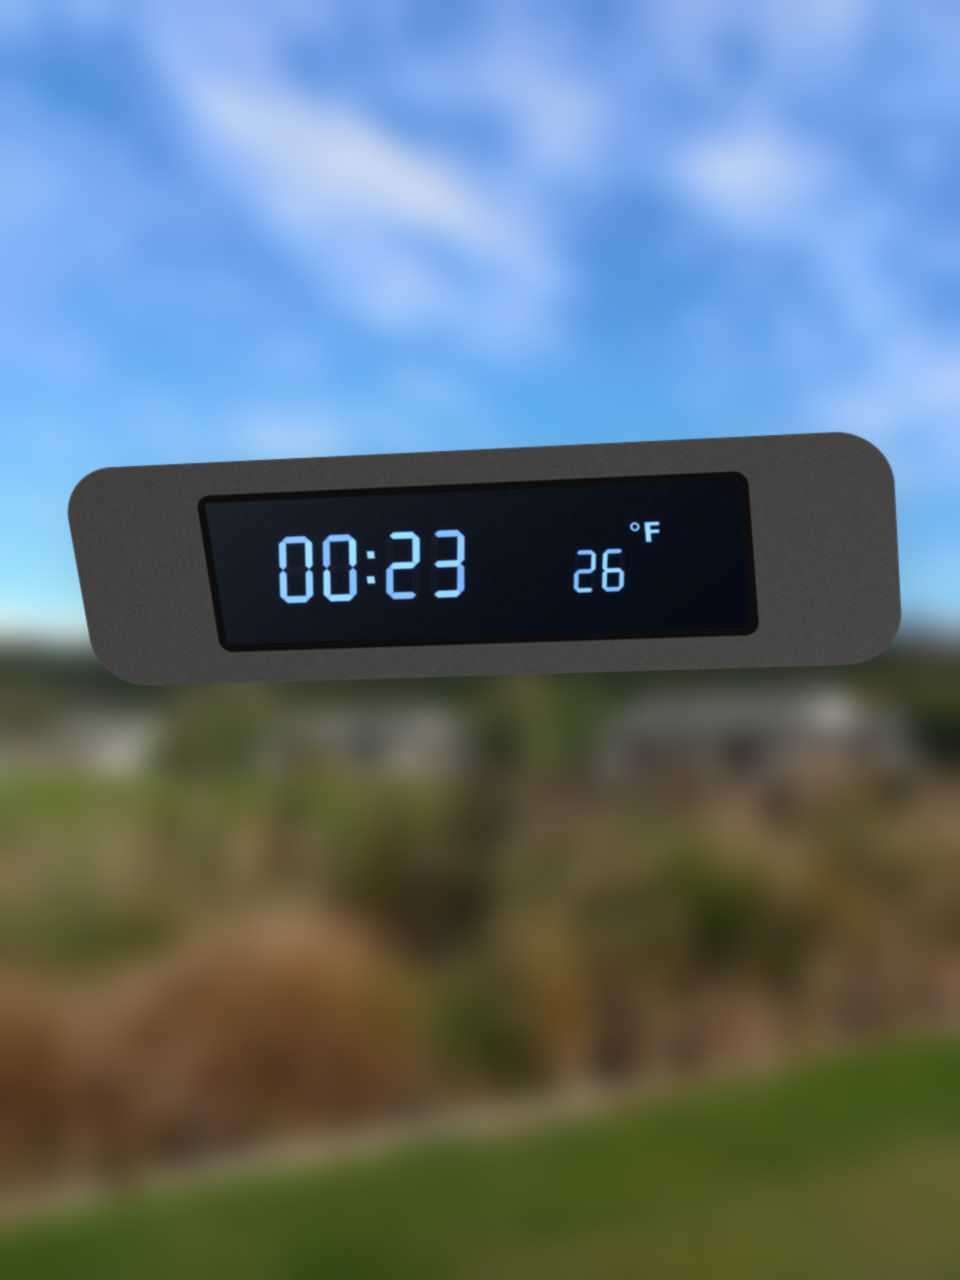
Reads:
{"hour": 0, "minute": 23}
